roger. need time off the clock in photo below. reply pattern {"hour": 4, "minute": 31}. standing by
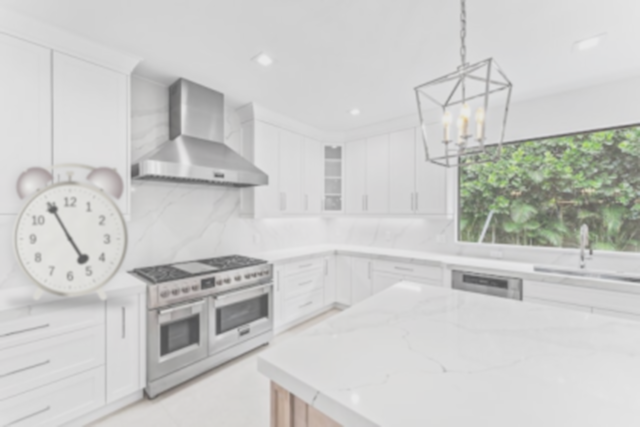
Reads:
{"hour": 4, "minute": 55}
